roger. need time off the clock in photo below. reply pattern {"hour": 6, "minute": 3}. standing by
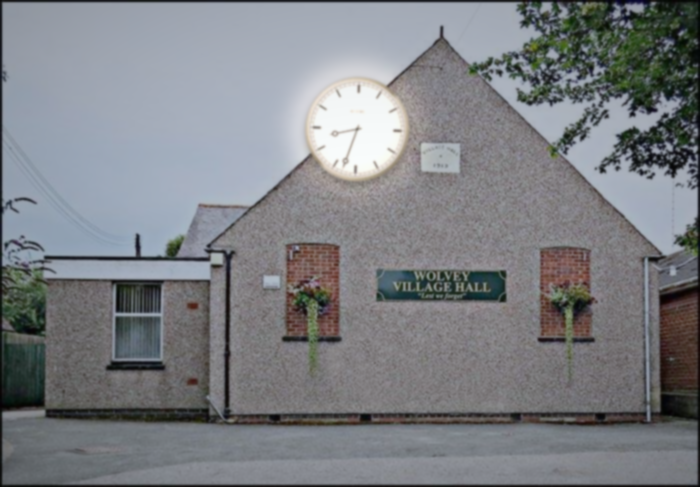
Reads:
{"hour": 8, "minute": 33}
